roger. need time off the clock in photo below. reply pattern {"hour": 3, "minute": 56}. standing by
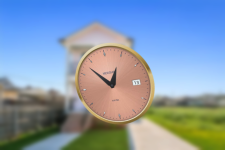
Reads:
{"hour": 12, "minute": 53}
